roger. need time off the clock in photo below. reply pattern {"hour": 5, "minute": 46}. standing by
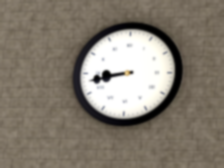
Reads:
{"hour": 8, "minute": 43}
